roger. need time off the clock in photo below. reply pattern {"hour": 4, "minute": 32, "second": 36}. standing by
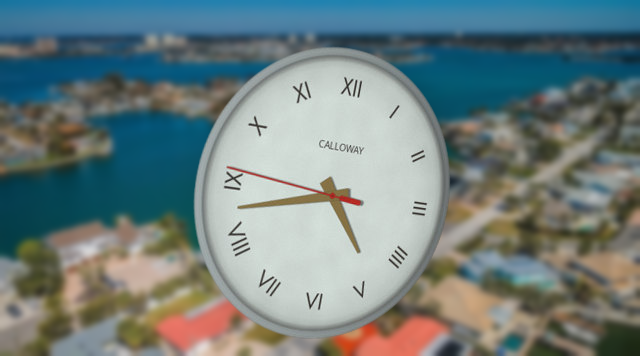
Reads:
{"hour": 4, "minute": 42, "second": 46}
